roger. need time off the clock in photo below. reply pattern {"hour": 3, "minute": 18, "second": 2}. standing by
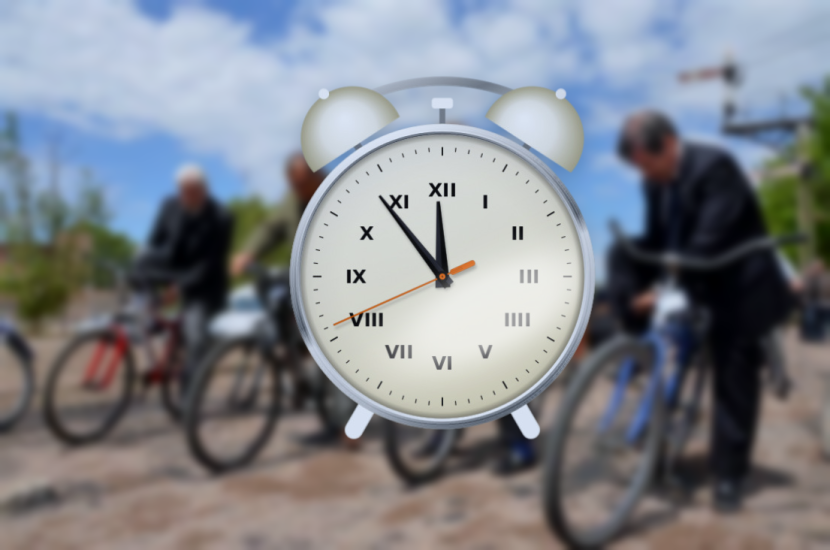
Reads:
{"hour": 11, "minute": 53, "second": 41}
